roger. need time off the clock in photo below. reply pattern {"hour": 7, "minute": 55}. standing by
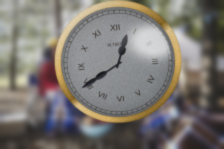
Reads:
{"hour": 12, "minute": 40}
